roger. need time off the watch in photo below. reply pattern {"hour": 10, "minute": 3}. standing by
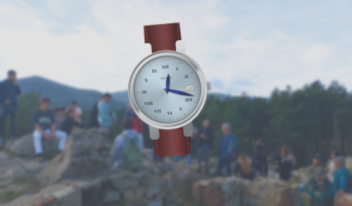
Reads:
{"hour": 12, "minute": 18}
